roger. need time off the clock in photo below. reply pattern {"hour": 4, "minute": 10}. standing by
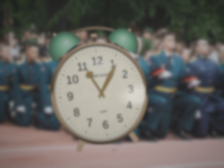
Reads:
{"hour": 11, "minute": 6}
